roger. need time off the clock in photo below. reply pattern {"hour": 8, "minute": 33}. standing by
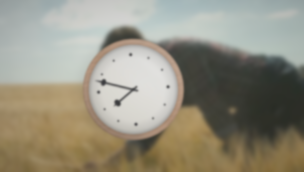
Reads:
{"hour": 7, "minute": 48}
